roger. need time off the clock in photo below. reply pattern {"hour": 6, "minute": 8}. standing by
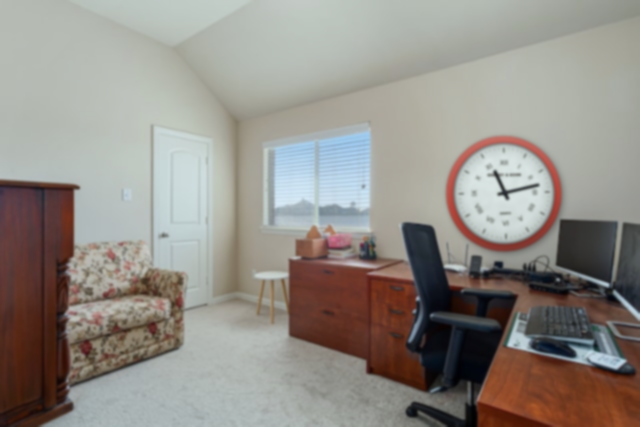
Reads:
{"hour": 11, "minute": 13}
